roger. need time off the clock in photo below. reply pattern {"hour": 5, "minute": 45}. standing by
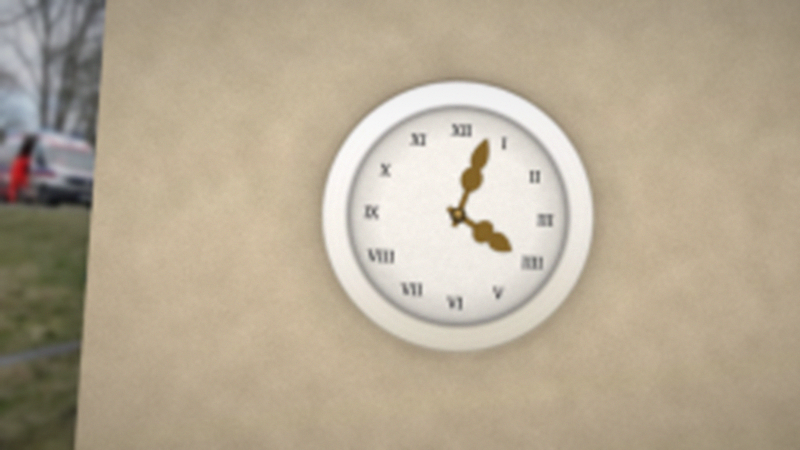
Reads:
{"hour": 4, "minute": 3}
